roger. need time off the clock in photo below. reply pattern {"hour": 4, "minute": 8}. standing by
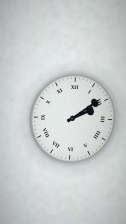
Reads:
{"hour": 2, "minute": 9}
